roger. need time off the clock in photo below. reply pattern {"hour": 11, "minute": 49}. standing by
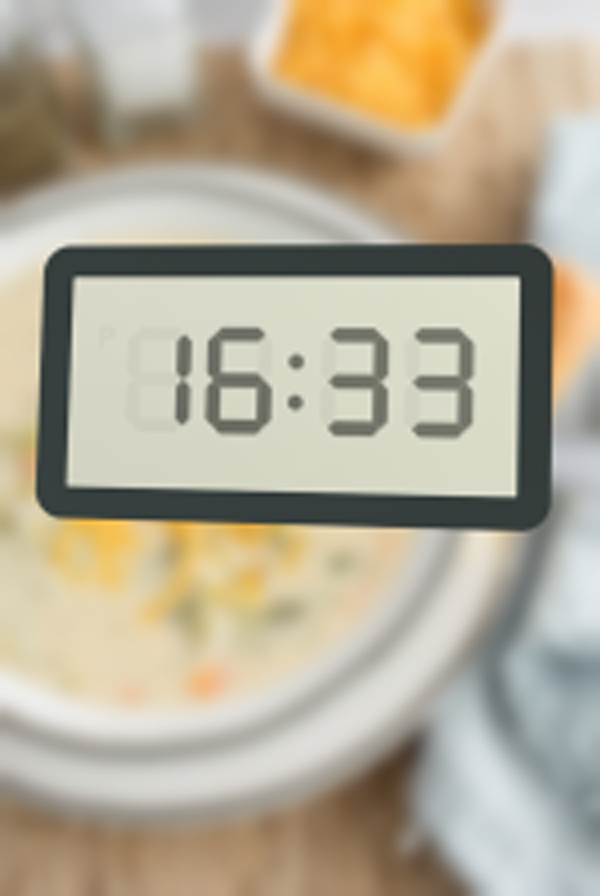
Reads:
{"hour": 16, "minute": 33}
